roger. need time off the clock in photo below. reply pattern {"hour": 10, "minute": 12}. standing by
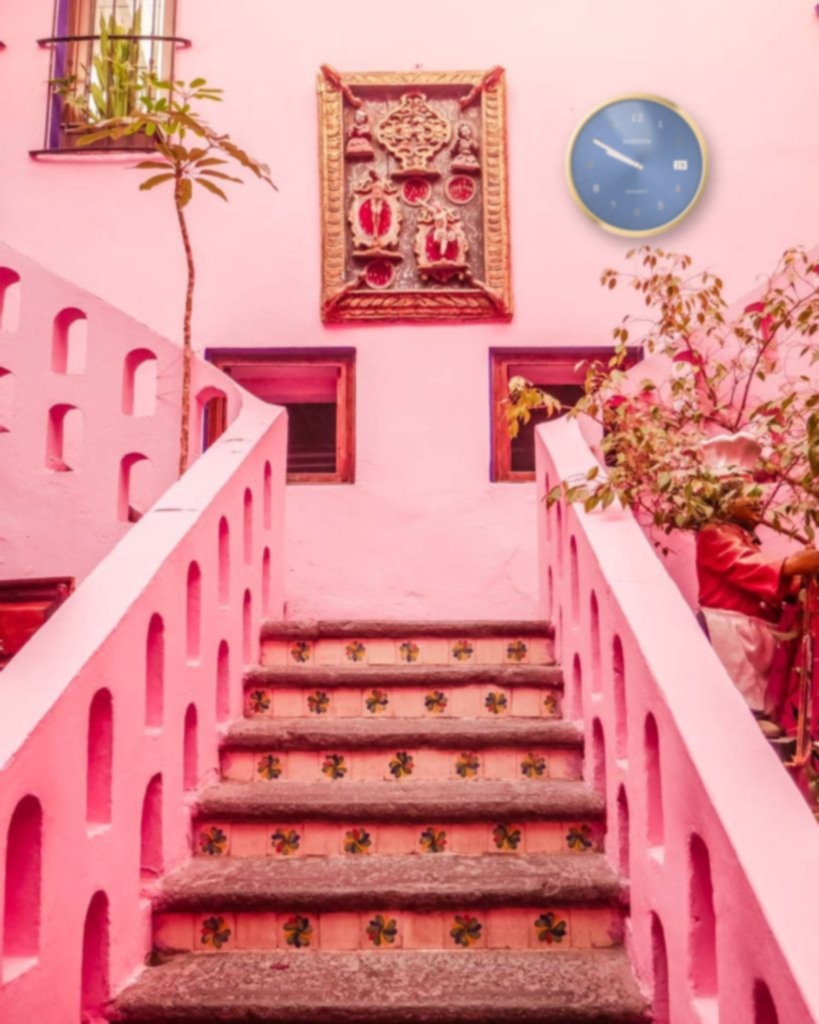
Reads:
{"hour": 9, "minute": 50}
